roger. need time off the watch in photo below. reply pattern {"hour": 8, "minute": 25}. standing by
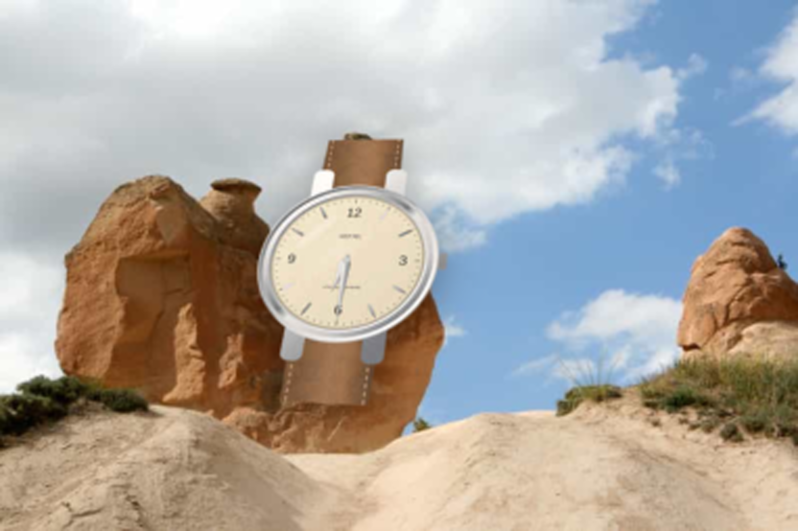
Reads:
{"hour": 6, "minute": 30}
